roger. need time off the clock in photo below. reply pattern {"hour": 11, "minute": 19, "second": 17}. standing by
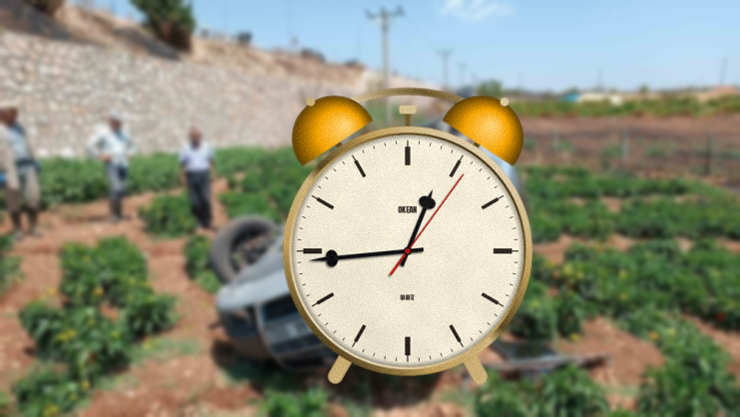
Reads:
{"hour": 12, "minute": 44, "second": 6}
